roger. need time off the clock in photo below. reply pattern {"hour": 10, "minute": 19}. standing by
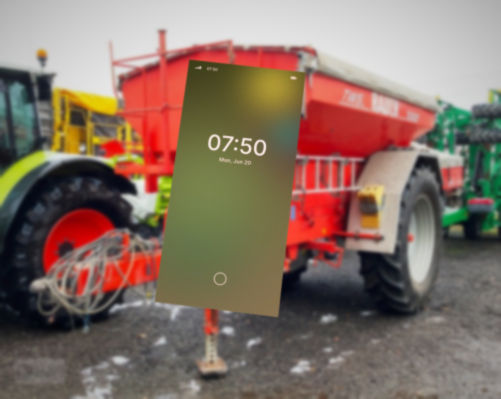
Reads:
{"hour": 7, "minute": 50}
